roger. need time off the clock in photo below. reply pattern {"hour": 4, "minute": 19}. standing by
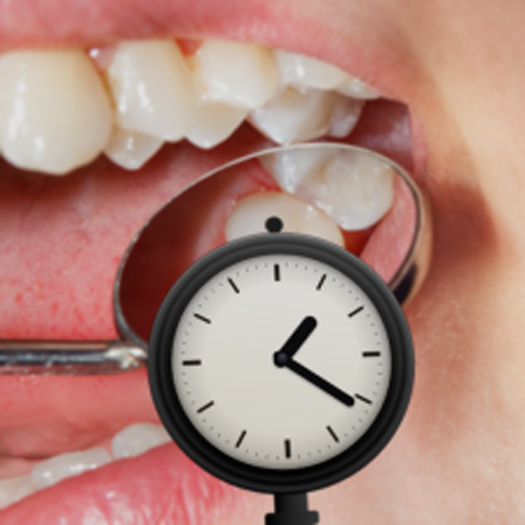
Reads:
{"hour": 1, "minute": 21}
